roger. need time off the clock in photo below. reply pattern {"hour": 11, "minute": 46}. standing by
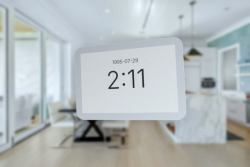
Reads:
{"hour": 2, "minute": 11}
